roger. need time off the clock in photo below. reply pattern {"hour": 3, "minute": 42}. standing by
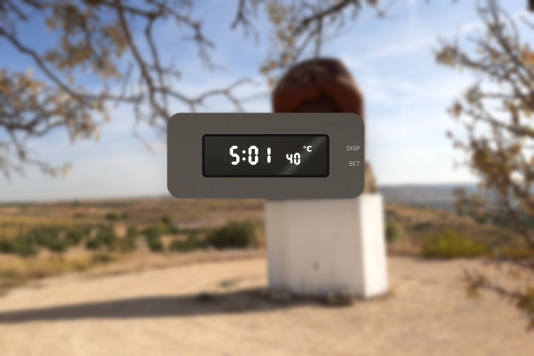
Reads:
{"hour": 5, "minute": 1}
